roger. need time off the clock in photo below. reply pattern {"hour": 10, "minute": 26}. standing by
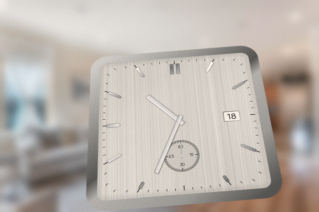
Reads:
{"hour": 10, "minute": 34}
